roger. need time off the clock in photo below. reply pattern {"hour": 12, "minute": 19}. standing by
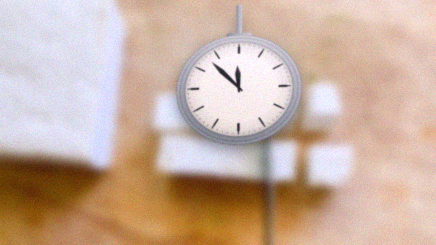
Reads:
{"hour": 11, "minute": 53}
